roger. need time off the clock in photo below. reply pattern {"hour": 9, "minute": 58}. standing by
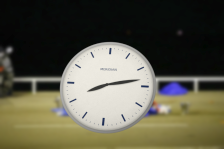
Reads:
{"hour": 8, "minute": 13}
